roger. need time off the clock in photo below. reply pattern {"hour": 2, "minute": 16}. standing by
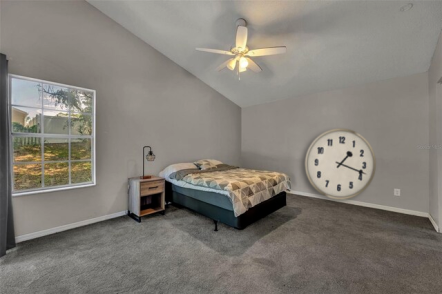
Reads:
{"hour": 1, "minute": 18}
